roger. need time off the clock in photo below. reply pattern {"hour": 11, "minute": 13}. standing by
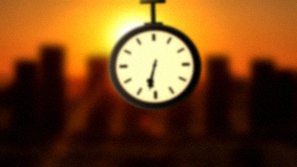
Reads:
{"hour": 6, "minute": 32}
